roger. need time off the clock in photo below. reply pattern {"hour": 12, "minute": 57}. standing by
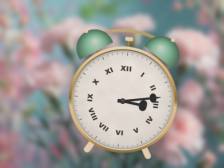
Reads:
{"hour": 3, "minute": 13}
